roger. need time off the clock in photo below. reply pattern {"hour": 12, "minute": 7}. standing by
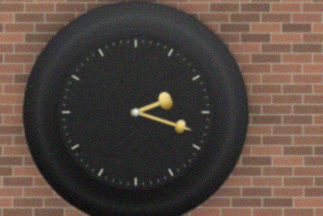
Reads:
{"hour": 2, "minute": 18}
